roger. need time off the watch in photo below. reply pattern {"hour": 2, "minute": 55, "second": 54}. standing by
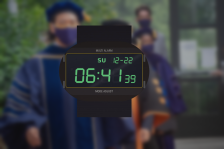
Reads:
{"hour": 6, "minute": 41, "second": 39}
